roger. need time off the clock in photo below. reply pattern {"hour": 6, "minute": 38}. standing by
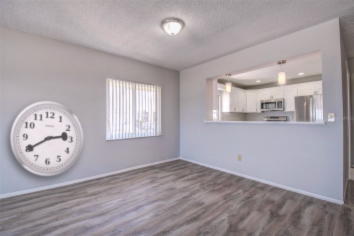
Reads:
{"hour": 2, "minute": 40}
